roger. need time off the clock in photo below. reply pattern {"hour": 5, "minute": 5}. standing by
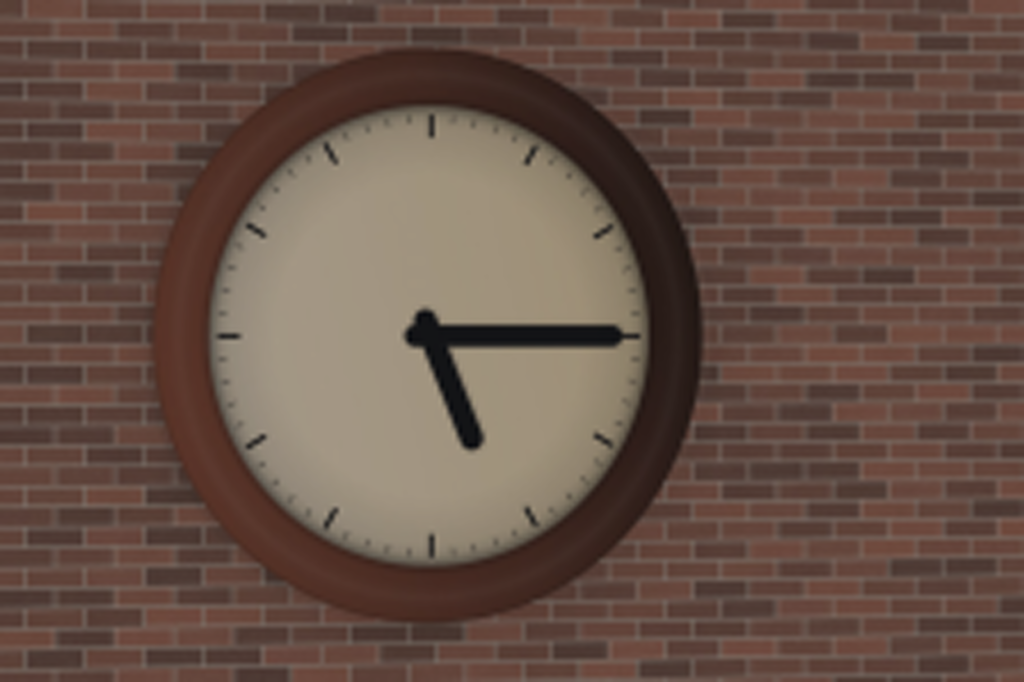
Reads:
{"hour": 5, "minute": 15}
